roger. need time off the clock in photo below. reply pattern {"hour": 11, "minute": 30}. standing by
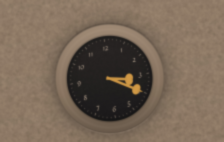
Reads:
{"hour": 3, "minute": 20}
